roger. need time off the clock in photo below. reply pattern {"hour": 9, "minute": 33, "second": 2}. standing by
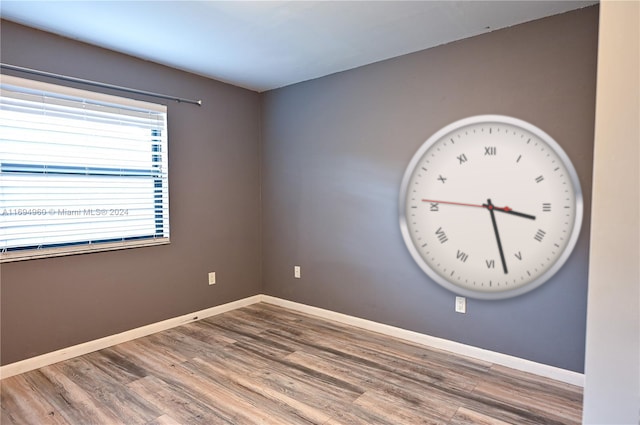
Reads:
{"hour": 3, "minute": 27, "second": 46}
